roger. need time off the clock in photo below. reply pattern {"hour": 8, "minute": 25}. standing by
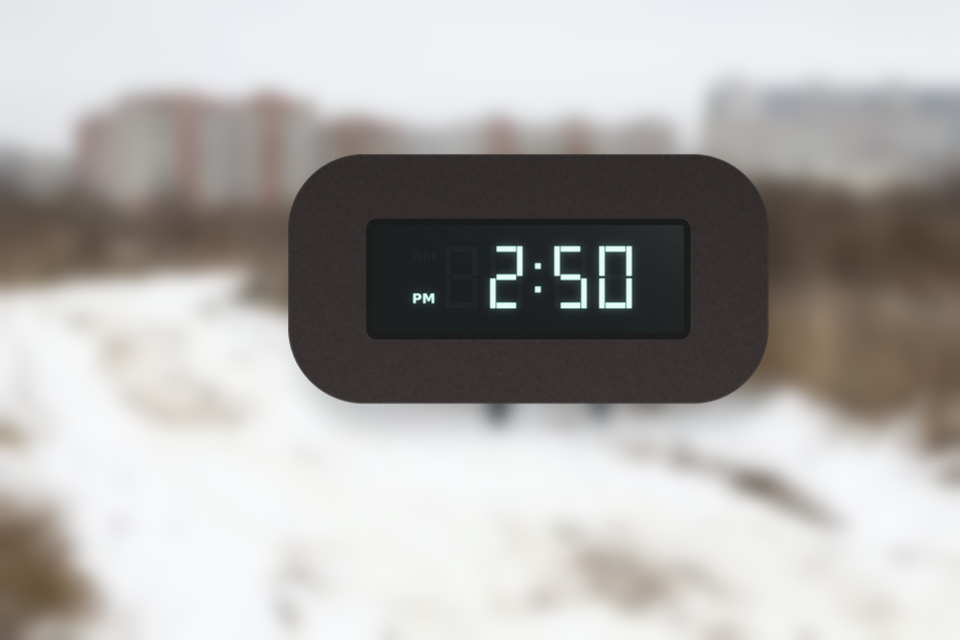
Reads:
{"hour": 2, "minute": 50}
